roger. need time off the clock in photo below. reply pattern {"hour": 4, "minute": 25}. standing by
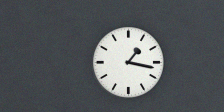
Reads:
{"hour": 1, "minute": 17}
